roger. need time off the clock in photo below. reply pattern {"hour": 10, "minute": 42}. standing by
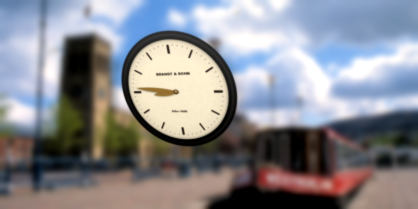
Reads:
{"hour": 8, "minute": 46}
